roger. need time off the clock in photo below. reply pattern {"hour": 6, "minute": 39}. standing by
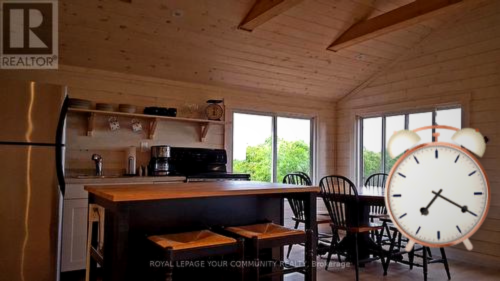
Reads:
{"hour": 7, "minute": 20}
